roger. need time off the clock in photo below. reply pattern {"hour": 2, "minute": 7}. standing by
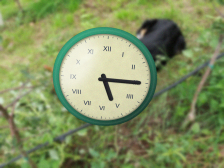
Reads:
{"hour": 5, "minute": 15}
